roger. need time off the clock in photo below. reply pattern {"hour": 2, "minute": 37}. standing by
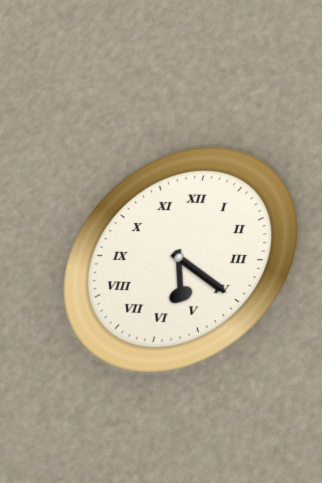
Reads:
{"hour": 5, "minute": 20}
